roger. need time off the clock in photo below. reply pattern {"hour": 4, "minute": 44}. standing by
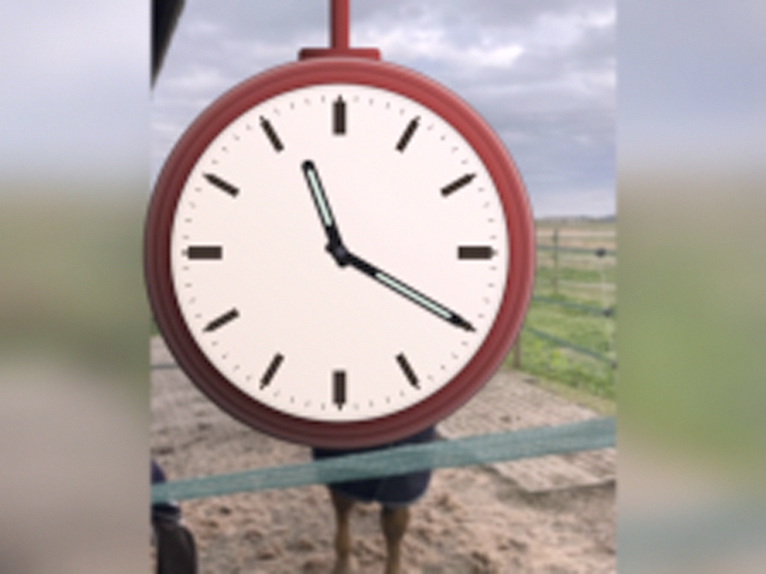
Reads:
{"hour": 11, "minute": 20}
